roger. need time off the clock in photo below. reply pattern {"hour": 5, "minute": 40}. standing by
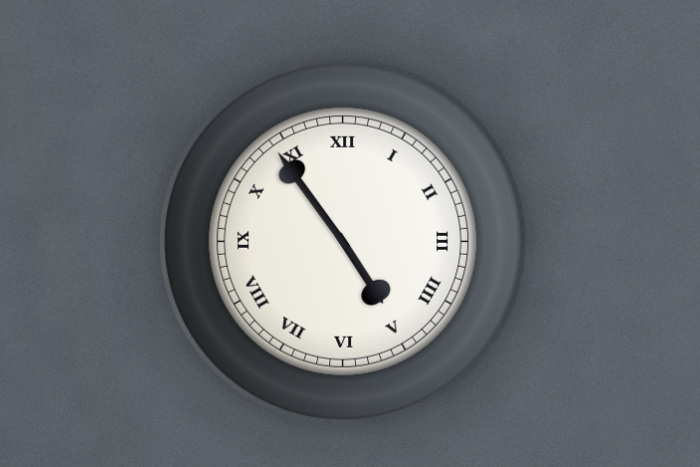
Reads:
{"hour": 4, "minute": 54}
